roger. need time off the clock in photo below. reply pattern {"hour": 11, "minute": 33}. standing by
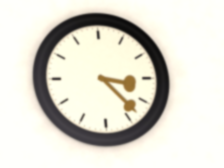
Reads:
{"hour": 3, "minute": 23}
